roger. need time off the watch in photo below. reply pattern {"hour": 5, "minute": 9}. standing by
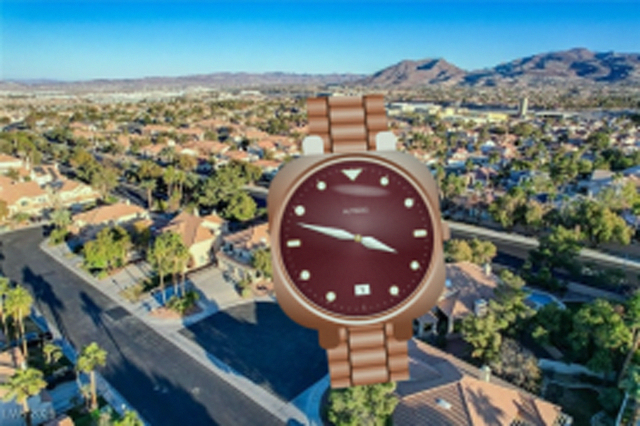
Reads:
{"hour": 3, "minute": 48}
